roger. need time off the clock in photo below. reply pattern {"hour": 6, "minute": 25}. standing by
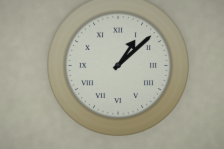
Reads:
{"hour": 1, "minute": 8}
